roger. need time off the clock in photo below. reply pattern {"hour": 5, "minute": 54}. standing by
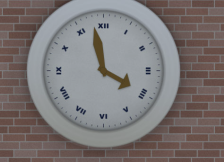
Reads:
{"hour": 3, "minute": 58}
